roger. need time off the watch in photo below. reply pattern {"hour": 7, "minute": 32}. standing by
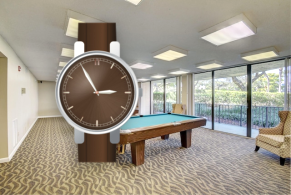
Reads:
{"hour": 2, "minute": 55}
